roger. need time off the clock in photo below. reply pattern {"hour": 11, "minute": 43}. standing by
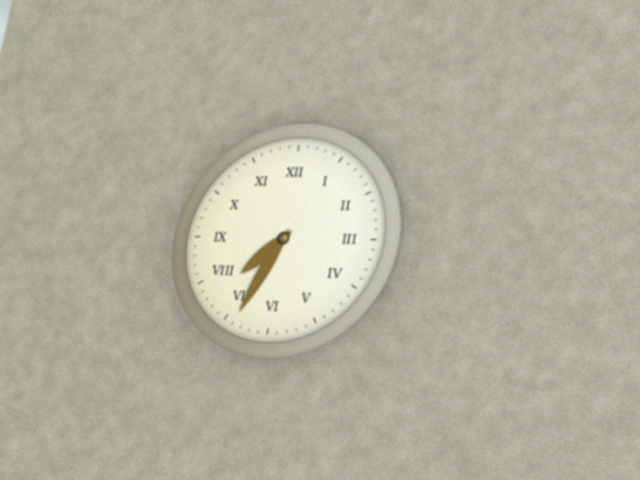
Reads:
{"hour": 7, "minute": 34}
